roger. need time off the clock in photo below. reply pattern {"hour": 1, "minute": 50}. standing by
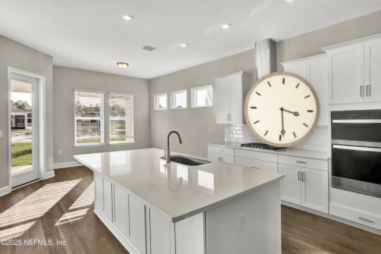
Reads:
{"hour": 3, "minute": 29}
